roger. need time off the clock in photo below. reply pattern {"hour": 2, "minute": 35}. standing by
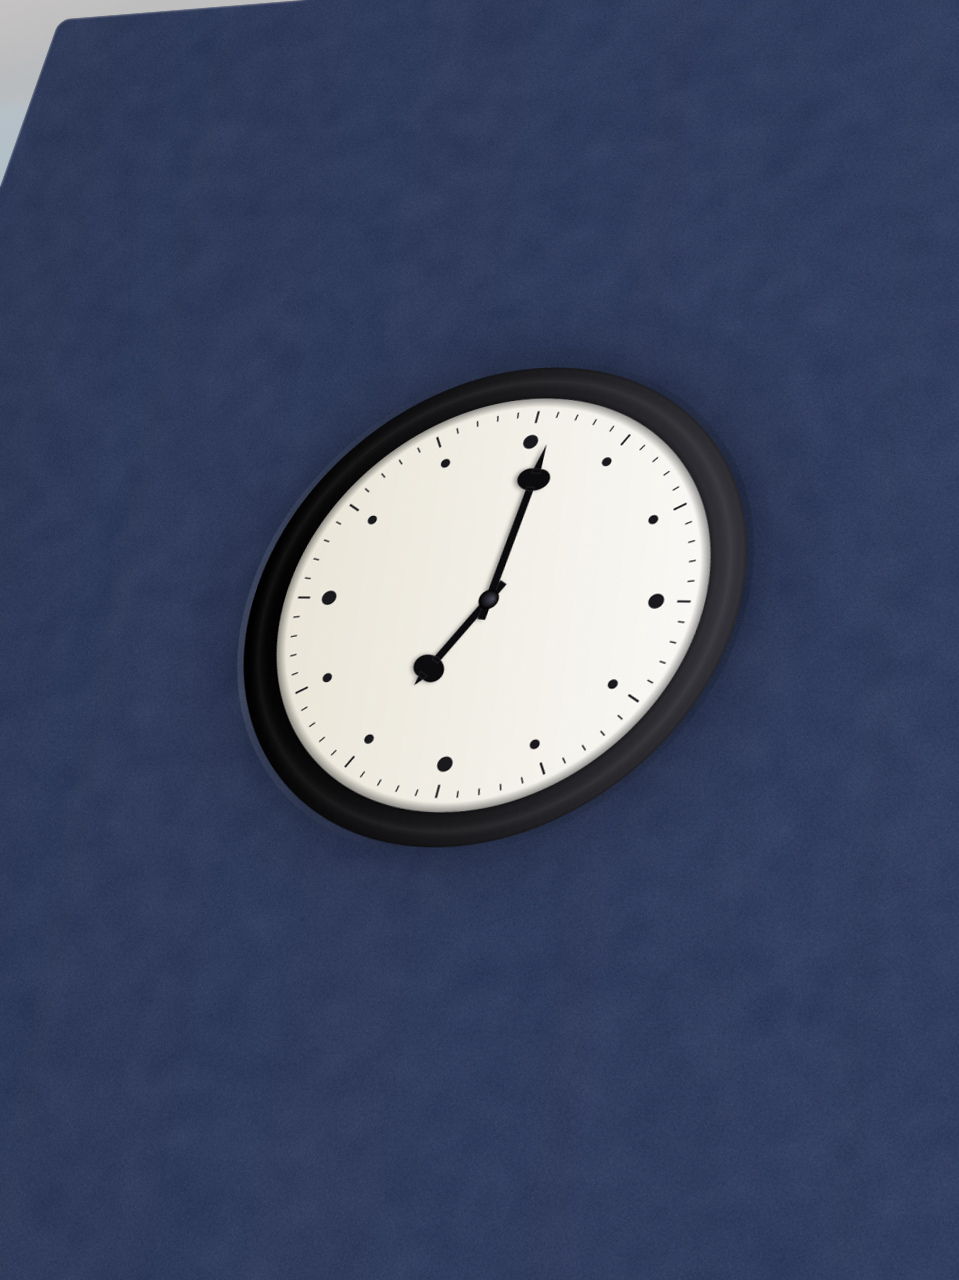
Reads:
{"hour": 7, "minute": 1}
